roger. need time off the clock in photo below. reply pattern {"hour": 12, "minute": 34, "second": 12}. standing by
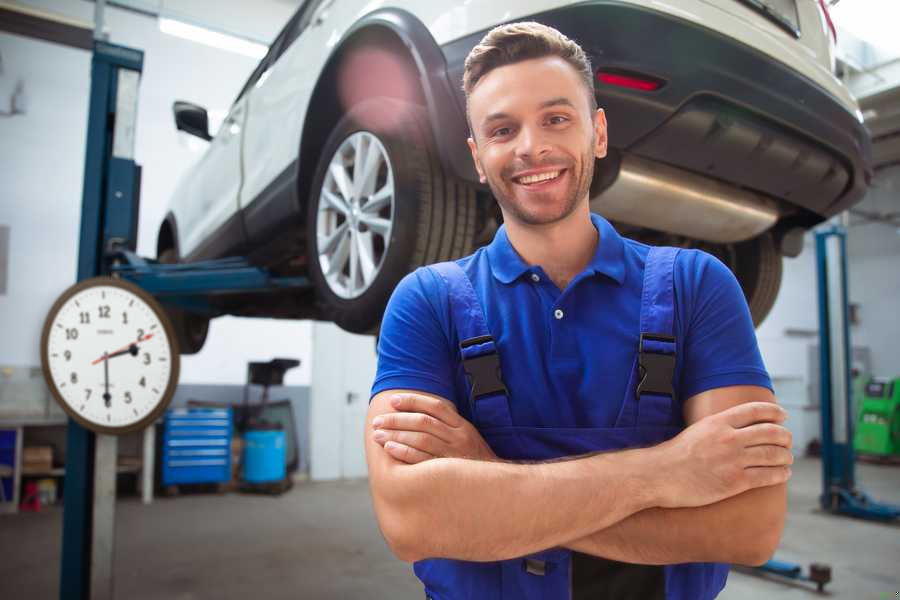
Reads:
{"hour": 2, "minute": 30, "second": 11}
